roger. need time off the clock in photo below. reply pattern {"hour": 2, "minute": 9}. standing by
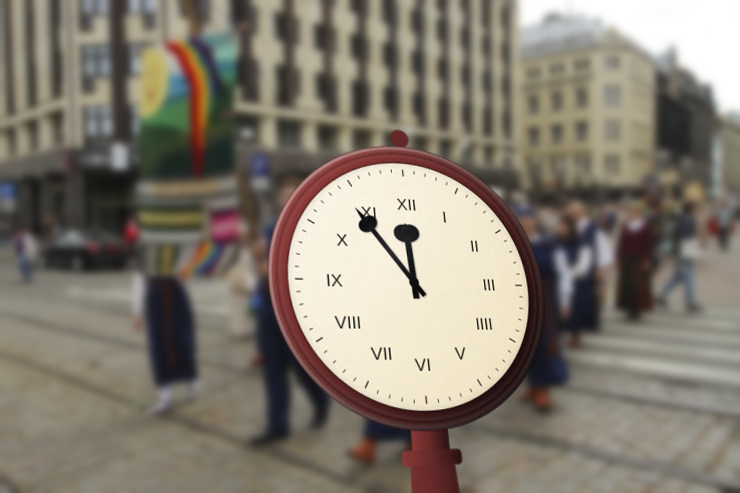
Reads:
{"hour": 11, "minute": 54}
